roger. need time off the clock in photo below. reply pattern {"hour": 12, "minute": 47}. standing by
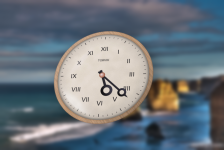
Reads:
{"hour": 5, "minute": 22}
